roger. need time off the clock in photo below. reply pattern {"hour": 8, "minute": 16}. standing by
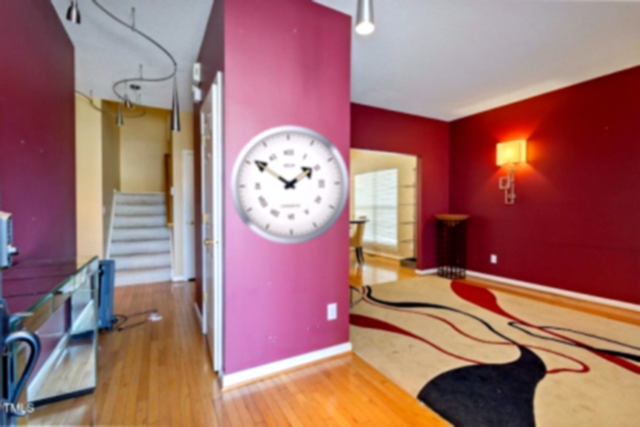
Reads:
{"hour": 1, "minute": 51}
